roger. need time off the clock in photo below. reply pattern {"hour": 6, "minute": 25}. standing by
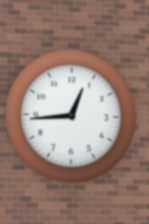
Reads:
{"hour": 12, "minute": 44}
